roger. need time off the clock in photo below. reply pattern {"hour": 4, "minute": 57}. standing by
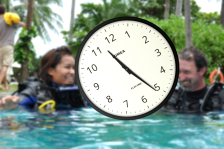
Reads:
{"hour": 11, "minute": 26}
